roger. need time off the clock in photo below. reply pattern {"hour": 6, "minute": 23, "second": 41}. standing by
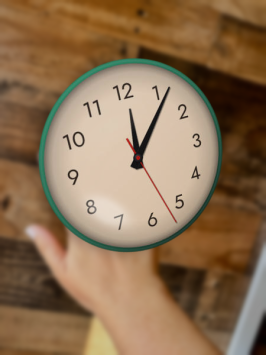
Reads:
{"hour": 12, "minute": 6, "second": 27}
